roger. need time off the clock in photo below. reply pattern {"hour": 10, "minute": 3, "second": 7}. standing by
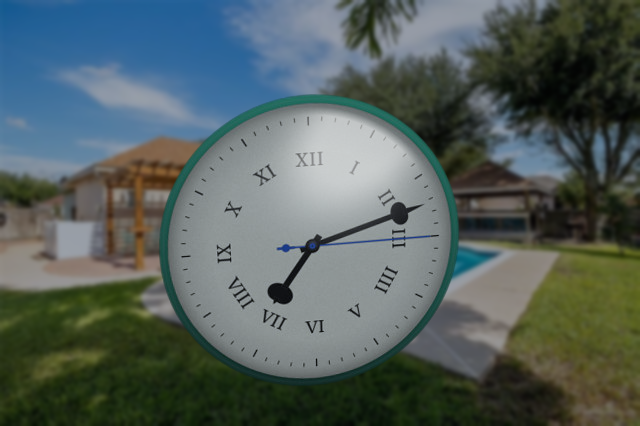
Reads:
{"hour": 7, "minute": 12, "second": 15}
